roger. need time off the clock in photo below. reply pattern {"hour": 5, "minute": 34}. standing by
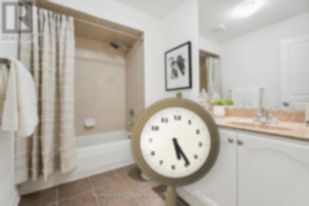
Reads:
{"hour": 5, "minute": 24}
